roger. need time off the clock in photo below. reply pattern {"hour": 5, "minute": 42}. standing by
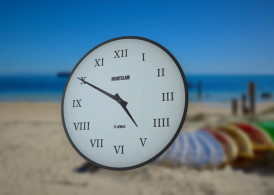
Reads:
{"hour": 4, "minute": 50}
